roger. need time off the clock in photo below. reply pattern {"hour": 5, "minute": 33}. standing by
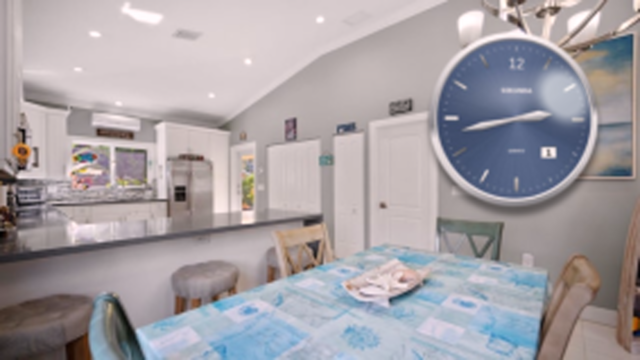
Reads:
{"hour": 2, "minute": 43}
